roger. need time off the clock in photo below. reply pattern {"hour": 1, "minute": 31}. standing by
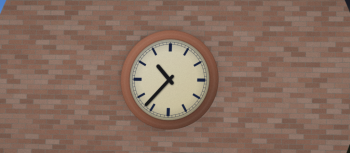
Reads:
{"hour": 10, "minute": 37}
